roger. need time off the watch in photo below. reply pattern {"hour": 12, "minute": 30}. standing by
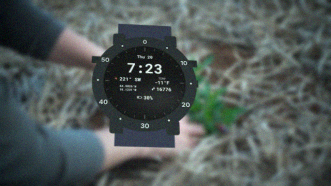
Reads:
{"hour": 7, "minute": 23}
